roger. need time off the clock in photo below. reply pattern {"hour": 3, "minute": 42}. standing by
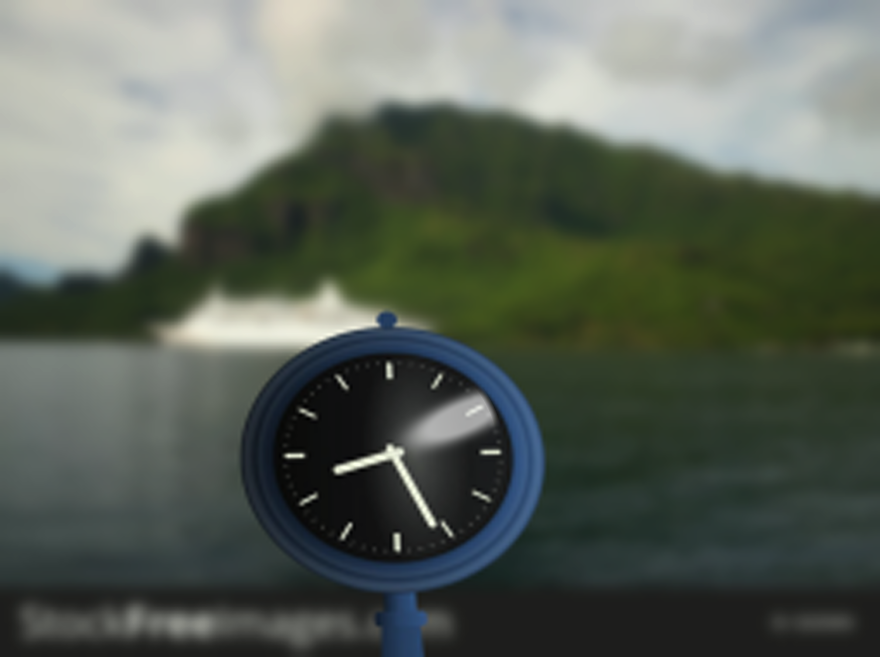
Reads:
{"hour": 8, "minute": 26}
